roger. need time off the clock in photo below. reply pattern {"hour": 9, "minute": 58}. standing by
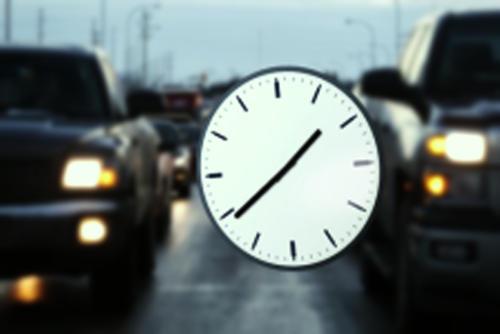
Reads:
{"hour": 1, "minute": 39}
